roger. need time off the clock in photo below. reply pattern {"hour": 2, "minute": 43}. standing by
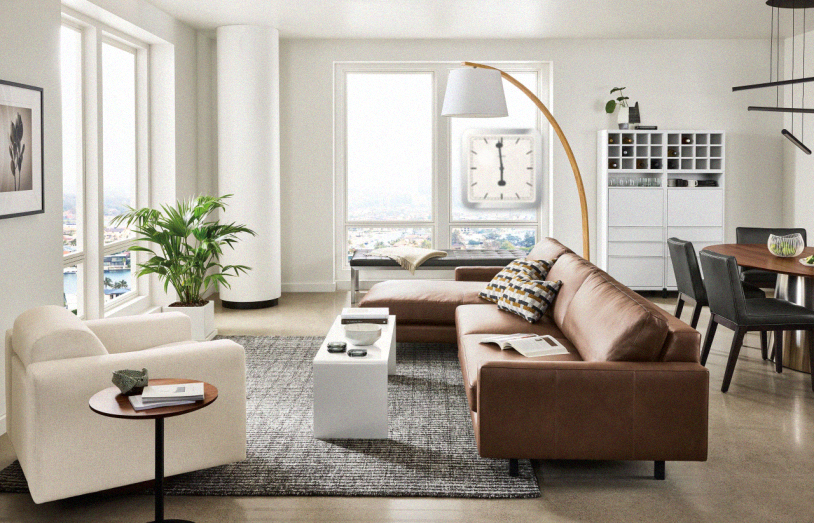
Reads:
{"hour": 5, "minute": 59}
